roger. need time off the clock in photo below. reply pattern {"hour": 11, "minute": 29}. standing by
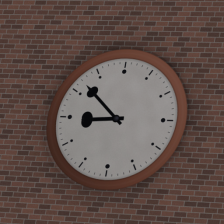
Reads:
{"hour": 8, "minute": 52}
